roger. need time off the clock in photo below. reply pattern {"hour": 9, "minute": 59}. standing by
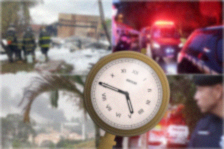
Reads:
{"hour": 4, "minute": 45}
